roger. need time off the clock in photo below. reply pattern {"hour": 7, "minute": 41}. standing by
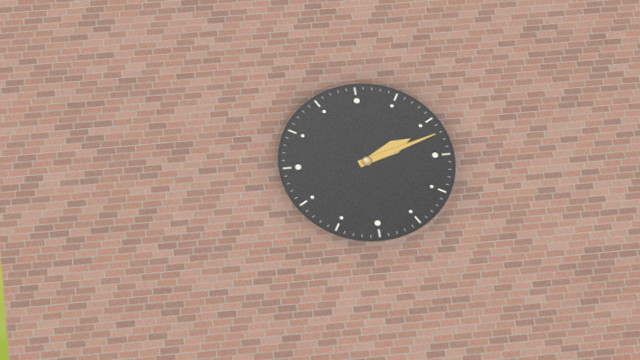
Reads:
{"hour": 2, "minute": 12}
